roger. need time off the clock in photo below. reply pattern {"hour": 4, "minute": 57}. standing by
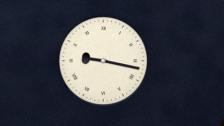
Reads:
{"hour": 9, "minute": 17}
